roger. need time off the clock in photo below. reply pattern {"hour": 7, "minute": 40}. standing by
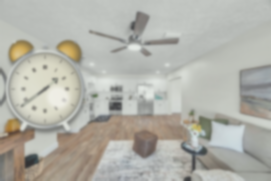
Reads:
{"hour": 1, "minute": 39}
